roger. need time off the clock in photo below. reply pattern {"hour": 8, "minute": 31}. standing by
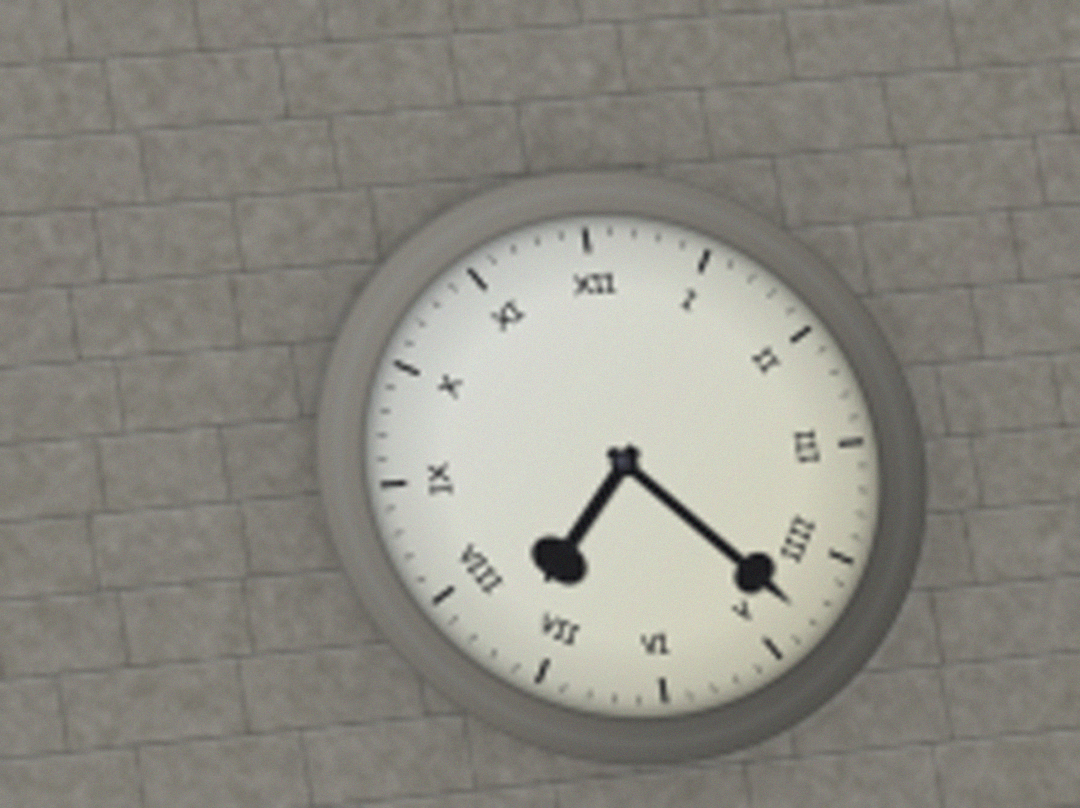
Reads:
{"hour": 7, "minute": 23}
